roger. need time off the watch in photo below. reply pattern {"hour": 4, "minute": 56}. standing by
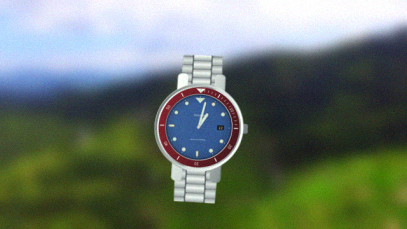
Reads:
{"hour": 1, "minute": 2}
